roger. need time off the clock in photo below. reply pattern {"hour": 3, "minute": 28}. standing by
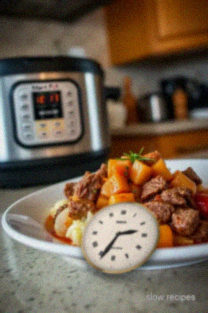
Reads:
{"hour": 2, "minute": 34}
